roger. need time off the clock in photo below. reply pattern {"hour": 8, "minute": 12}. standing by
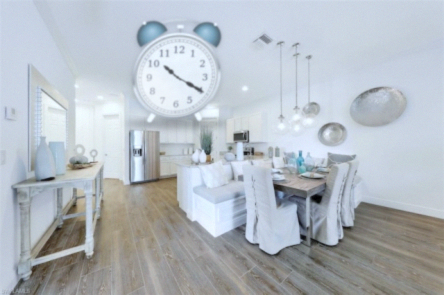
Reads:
{"hour": 10, "minute": 20}
